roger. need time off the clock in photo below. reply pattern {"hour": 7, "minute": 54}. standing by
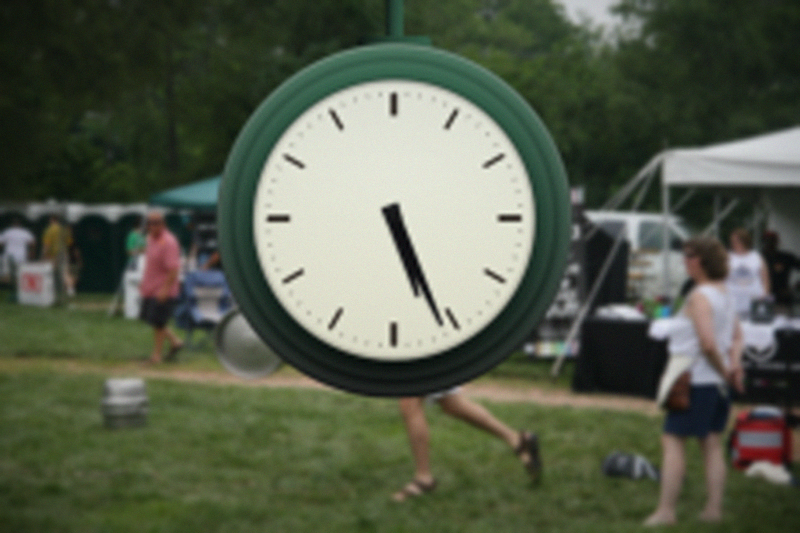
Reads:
{"hour": 5, "minute": 26}
